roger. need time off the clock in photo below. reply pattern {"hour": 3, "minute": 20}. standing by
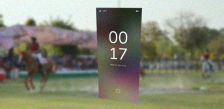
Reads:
{"hour": 0, "minute": 17}
